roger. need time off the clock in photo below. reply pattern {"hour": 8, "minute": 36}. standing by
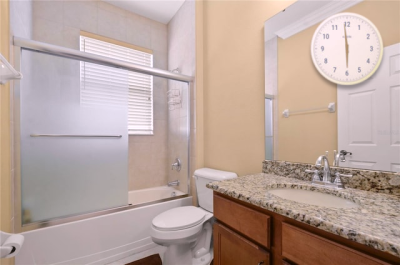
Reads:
{"hour": 5, "minute": 59}
